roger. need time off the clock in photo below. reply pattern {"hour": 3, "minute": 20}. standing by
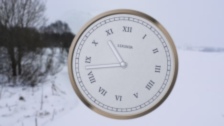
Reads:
{"hour": 10, "minute": 43}
